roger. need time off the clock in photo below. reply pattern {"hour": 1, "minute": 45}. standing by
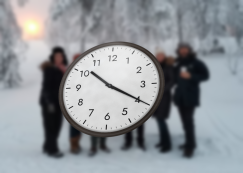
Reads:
{"hour": 10, "minute": 20}
